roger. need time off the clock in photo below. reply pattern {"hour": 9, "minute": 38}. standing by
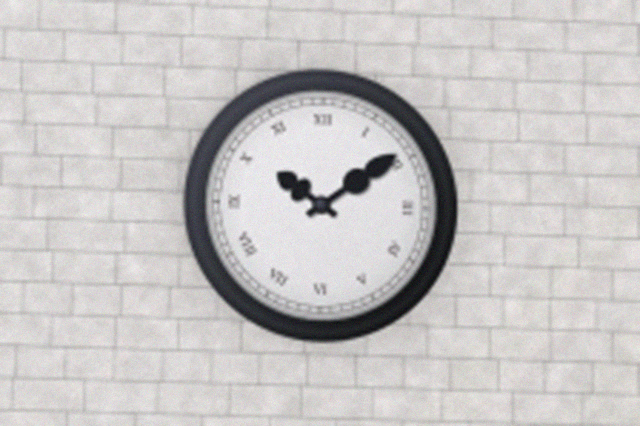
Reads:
{"hour": 10, "minute": 9}
